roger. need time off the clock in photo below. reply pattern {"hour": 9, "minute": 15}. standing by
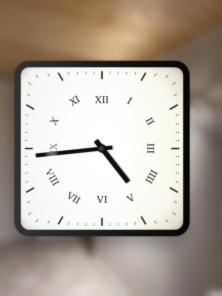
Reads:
{"hour": 4, "minute": 44}
